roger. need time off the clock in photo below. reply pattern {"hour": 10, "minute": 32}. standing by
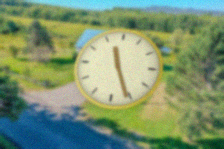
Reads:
{"hour": 11, "minute": 26}
